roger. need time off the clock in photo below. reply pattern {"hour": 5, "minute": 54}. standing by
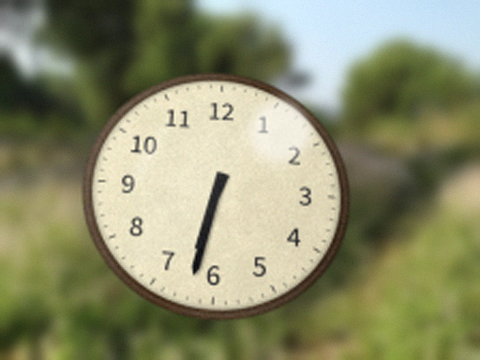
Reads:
{"hour": 6, "minute": 32}
